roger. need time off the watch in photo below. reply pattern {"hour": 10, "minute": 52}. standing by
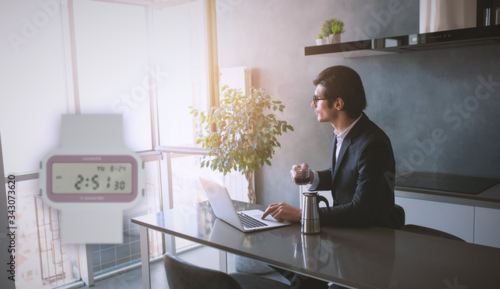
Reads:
{"hour": 2, "minute": 51}
